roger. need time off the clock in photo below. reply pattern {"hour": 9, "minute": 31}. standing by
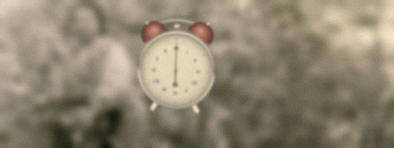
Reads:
{"hour": 6, "minute": 0}
